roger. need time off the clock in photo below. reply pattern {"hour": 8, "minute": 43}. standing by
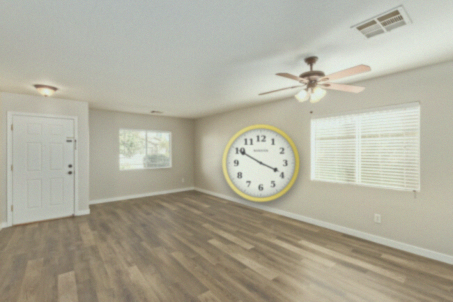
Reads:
{"hour": 3, "minute": 50}
